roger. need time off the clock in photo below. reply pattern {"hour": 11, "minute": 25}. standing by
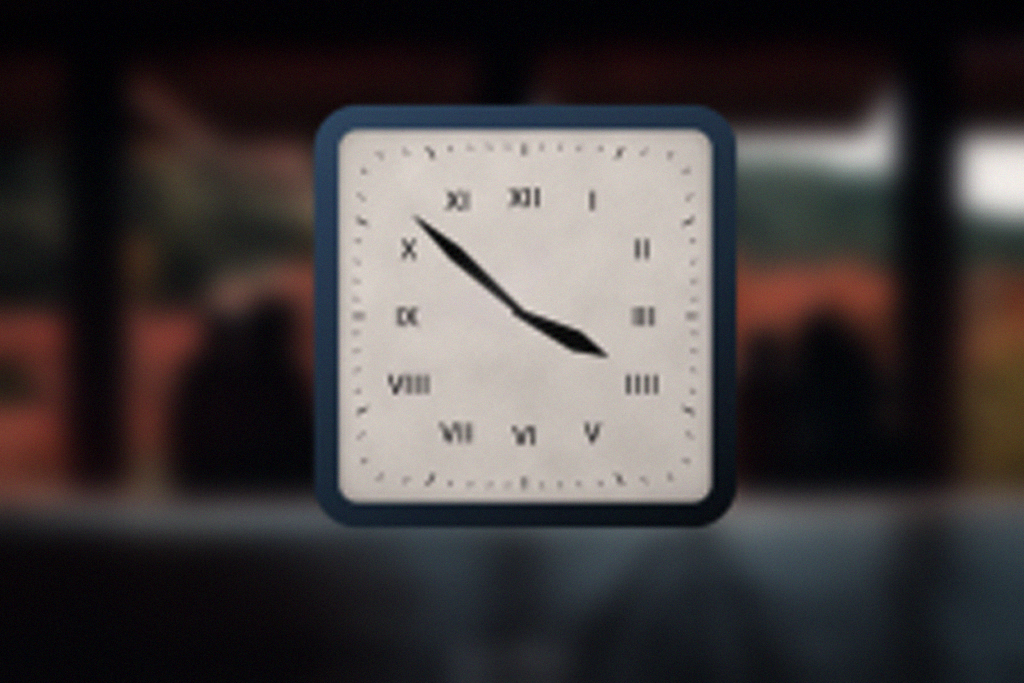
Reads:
{"hour": 3, "minute": 52}
